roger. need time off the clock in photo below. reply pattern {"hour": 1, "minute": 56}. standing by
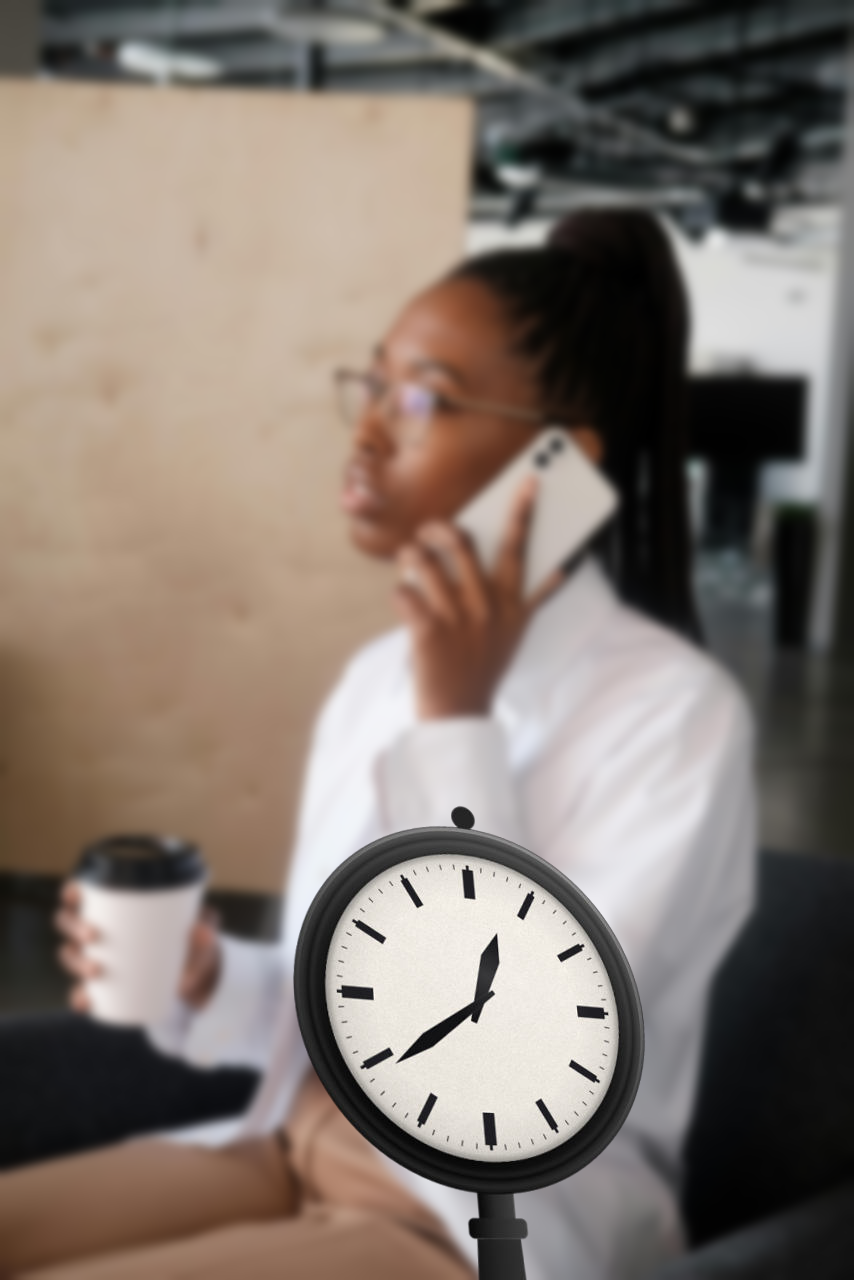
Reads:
{"hour": 12, "minute": 39}
